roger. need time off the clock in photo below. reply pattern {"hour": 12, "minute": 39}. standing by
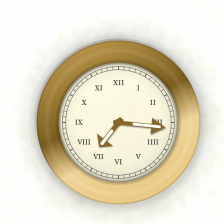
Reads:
{"hour": 7, "minute": 16}
